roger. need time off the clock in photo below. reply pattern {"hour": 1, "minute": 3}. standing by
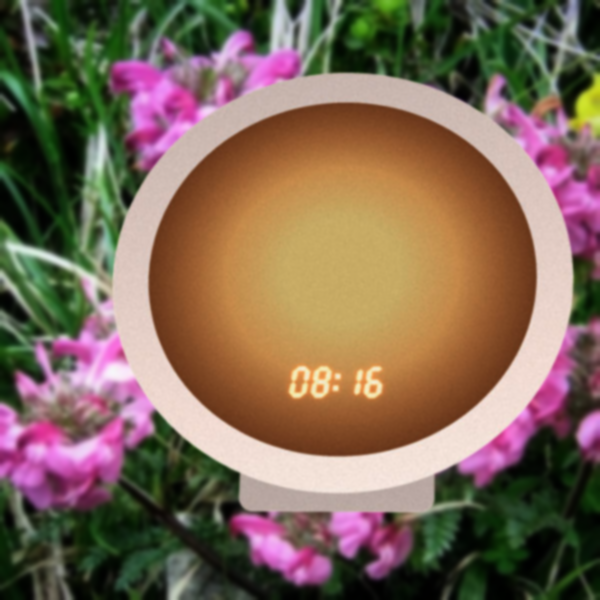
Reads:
{"hour": 8, "minute": 16}
